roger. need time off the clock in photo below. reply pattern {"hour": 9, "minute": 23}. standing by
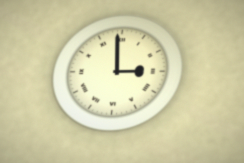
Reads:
{"hour": 2, "minute": 59}
